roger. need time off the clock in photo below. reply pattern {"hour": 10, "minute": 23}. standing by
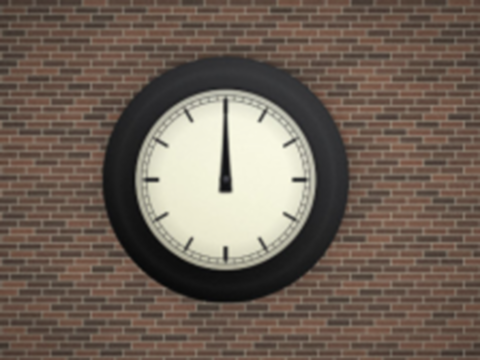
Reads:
{"hour": 12, "minute": 0}
